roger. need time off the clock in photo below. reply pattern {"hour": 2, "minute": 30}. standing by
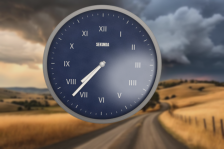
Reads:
{"hour": 7, "minute": 37}
